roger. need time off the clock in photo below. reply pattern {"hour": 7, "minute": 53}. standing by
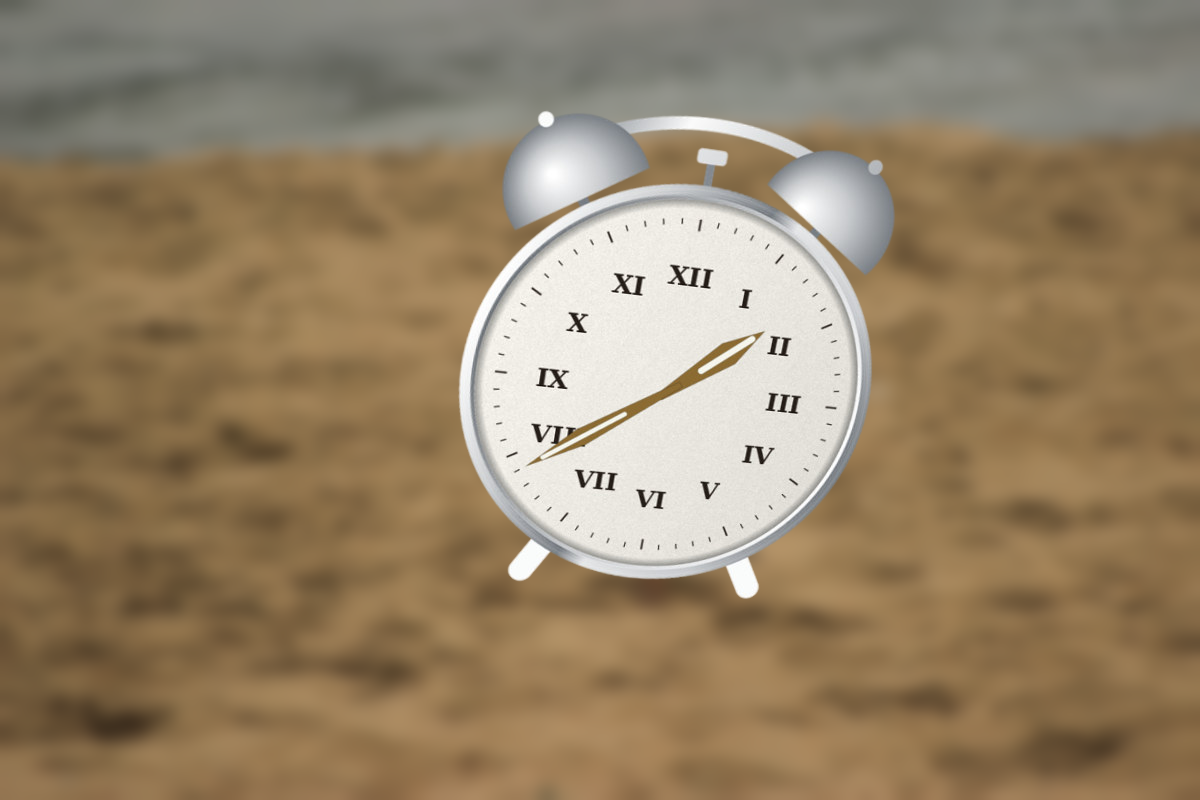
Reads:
{"hour": 1, "minute": 39}
